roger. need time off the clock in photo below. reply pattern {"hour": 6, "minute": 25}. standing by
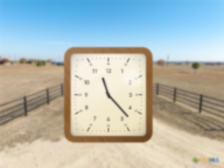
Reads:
{"hour": 11, "minute": 23}
